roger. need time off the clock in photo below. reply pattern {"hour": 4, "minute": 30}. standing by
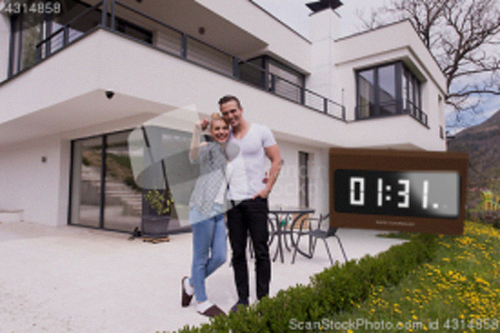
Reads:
{"hour": 1, "minute": 31}
